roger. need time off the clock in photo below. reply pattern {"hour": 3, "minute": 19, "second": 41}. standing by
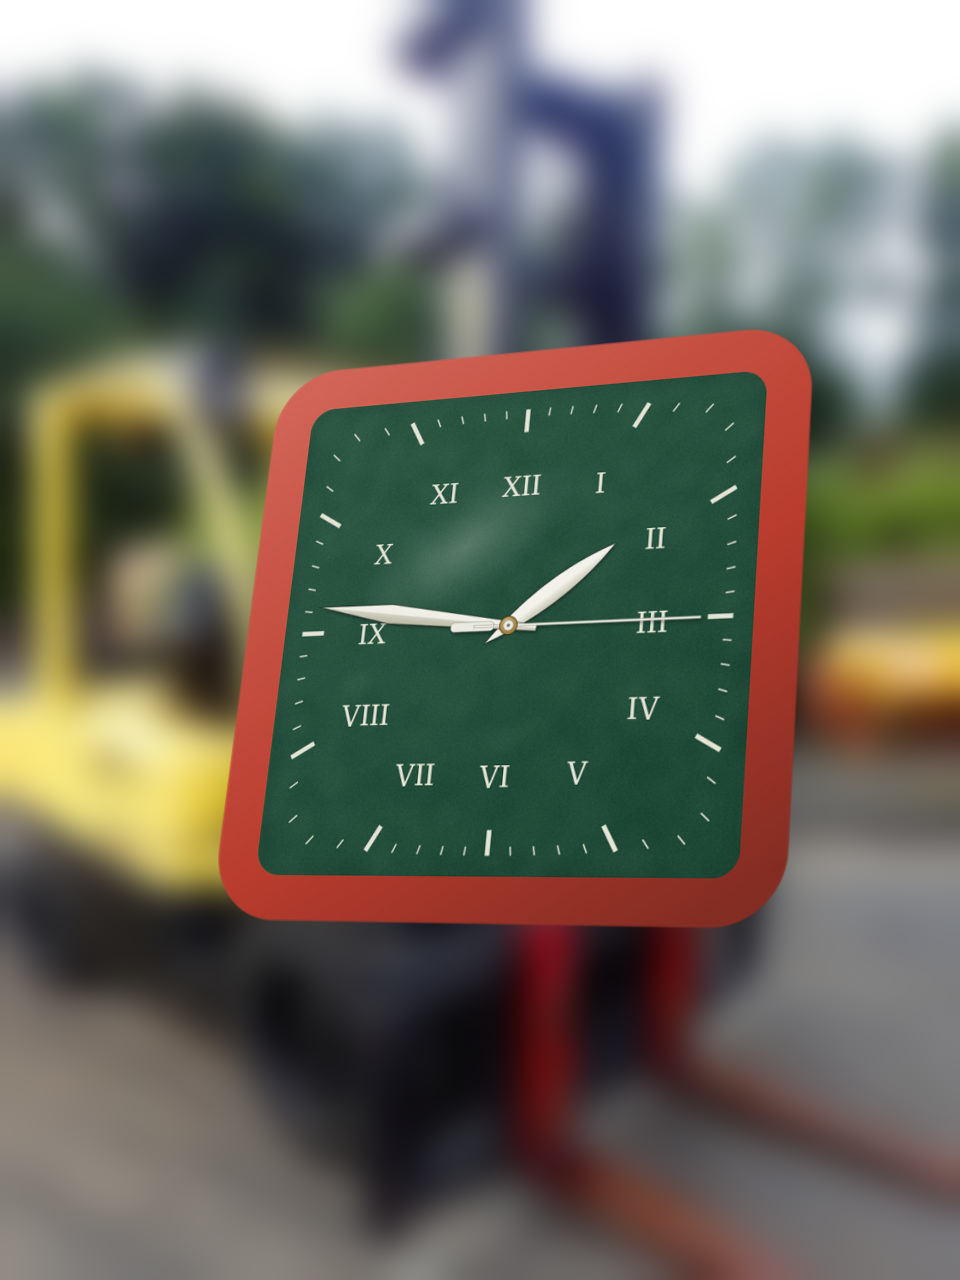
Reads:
{"hour": 1, "minute": 46, "second": 15}
